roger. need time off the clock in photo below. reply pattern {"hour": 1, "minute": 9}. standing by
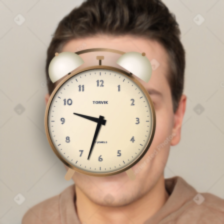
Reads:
{"hour": 9, "minute": 33}
